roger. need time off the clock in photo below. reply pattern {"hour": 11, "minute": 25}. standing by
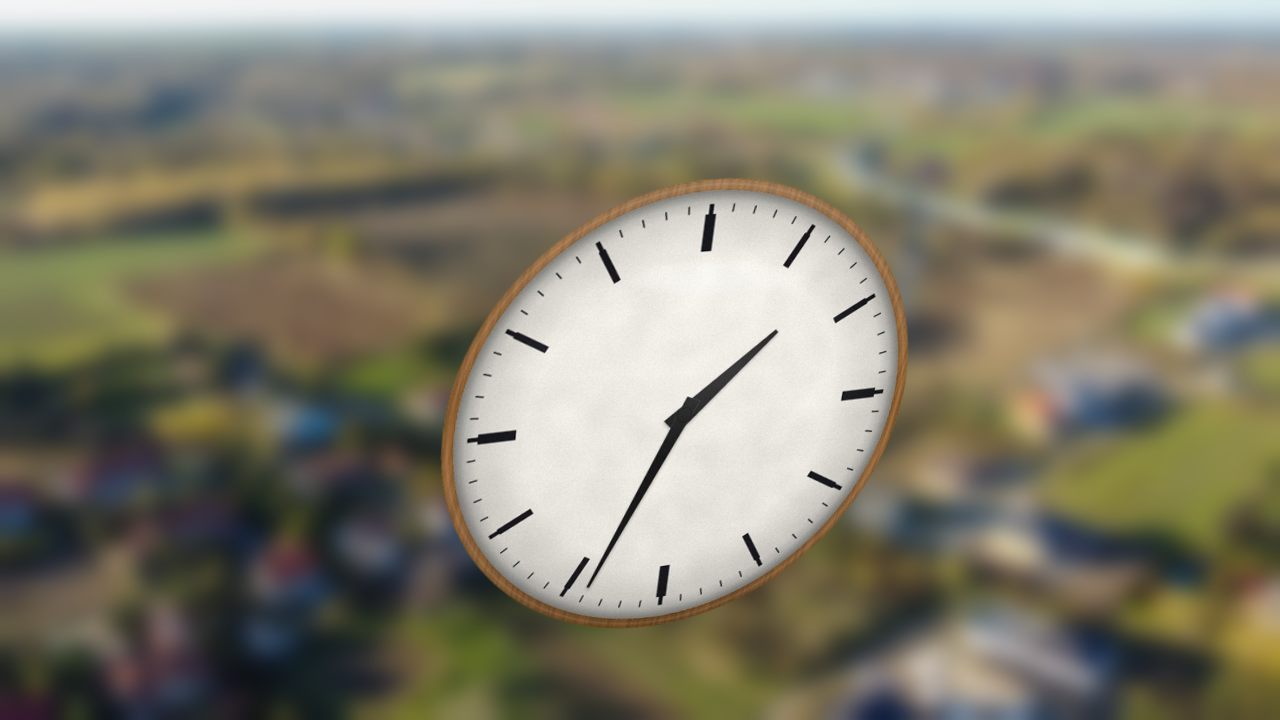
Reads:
{"hour": 1, "minute": 34}
